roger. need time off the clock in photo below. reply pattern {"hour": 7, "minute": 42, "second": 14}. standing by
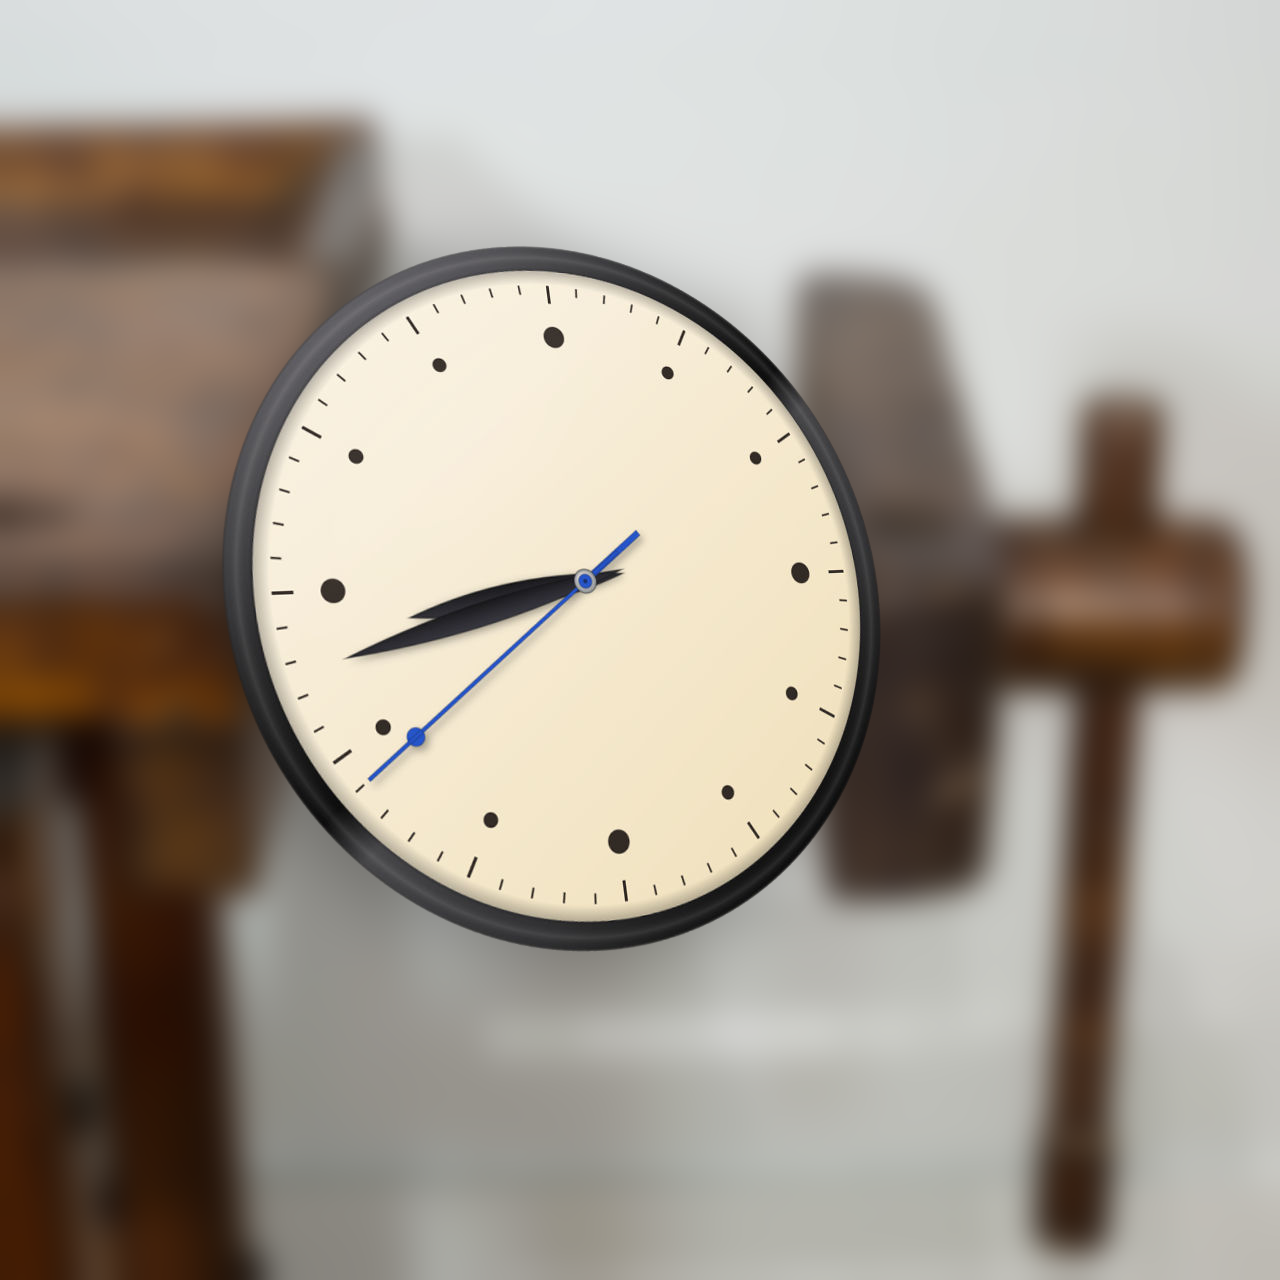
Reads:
{"hour": 8, "minute": 42, "second": 39}
